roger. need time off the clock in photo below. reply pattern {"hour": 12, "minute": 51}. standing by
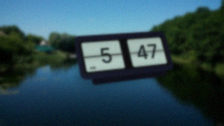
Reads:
{"hour": 5, "minute": 47}
